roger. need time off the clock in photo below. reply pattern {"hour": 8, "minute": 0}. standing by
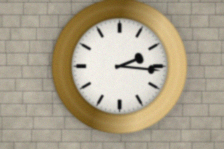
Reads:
{"hour": 2, "minute": 16}
